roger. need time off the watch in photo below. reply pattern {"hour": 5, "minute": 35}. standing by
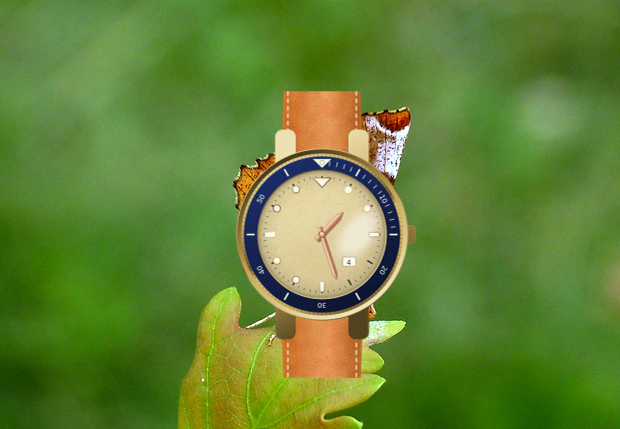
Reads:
{"hour": 1, "minute": 27}
